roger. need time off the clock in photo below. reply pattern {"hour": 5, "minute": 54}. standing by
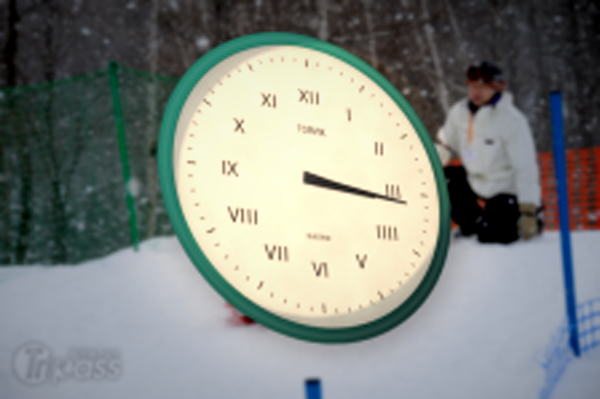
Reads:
{"hour": 3, "minute": 16}
